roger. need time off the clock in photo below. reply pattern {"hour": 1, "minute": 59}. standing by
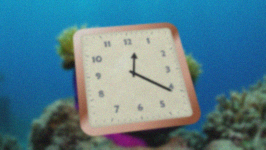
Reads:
{"hour": 12, "minute": 21}
